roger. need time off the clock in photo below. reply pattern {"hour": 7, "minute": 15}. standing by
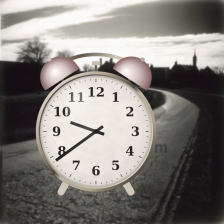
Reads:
{"hour": 9, "minute": 39}
